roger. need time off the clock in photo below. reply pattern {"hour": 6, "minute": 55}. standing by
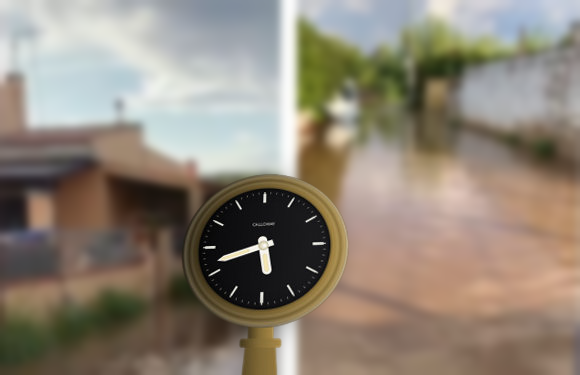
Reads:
{"hour": 5, "minute": 42}
